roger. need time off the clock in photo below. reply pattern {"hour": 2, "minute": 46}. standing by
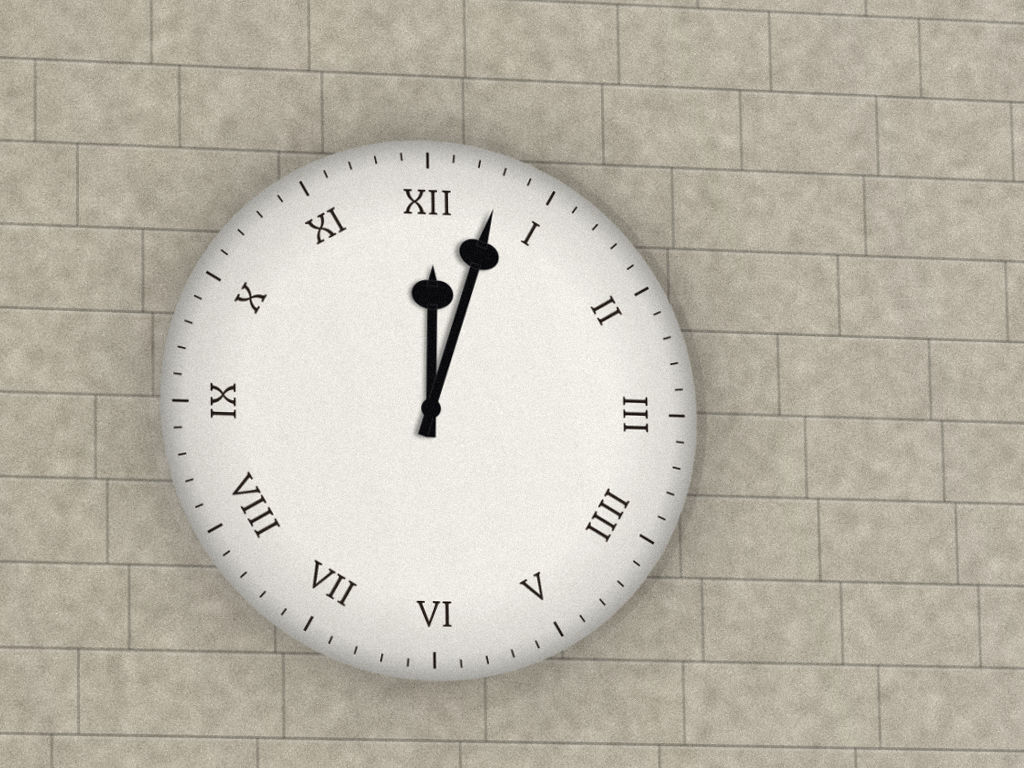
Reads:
{"hour": 12, "minute": 3}
